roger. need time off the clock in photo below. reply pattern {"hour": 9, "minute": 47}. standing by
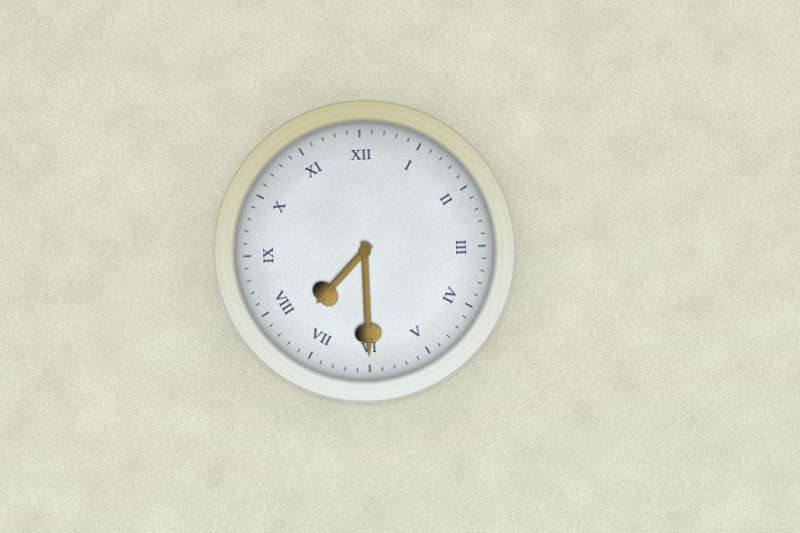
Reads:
{"hour": 7, "minute": 30}
